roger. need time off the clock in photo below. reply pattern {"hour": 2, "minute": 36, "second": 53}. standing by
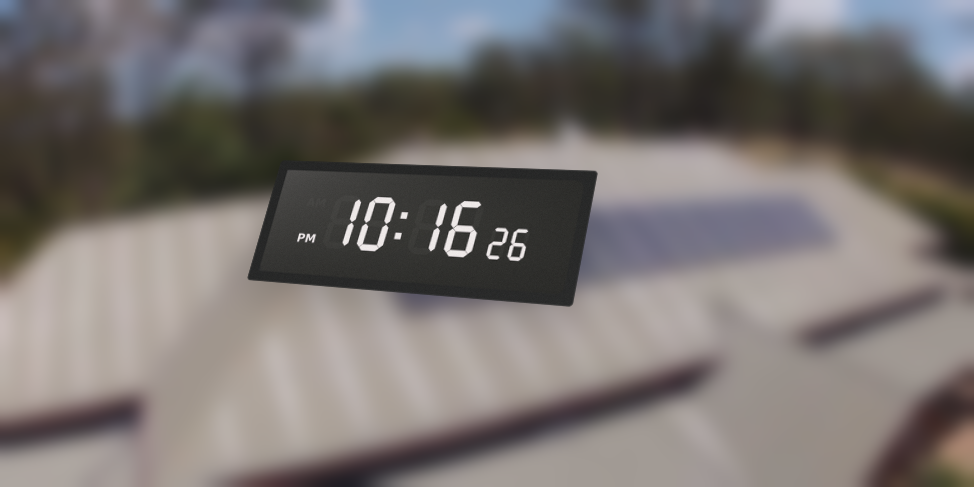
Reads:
{"hour": 10, "minute": 16, "second": 26}
